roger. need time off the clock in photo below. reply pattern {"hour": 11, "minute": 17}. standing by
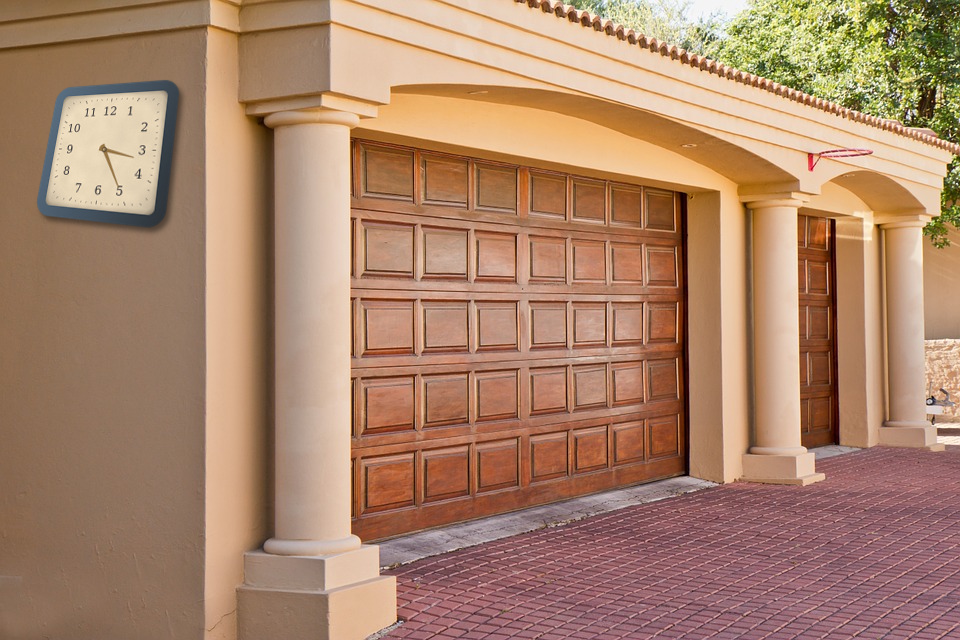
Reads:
{"hour": 3, "minute": 25}
